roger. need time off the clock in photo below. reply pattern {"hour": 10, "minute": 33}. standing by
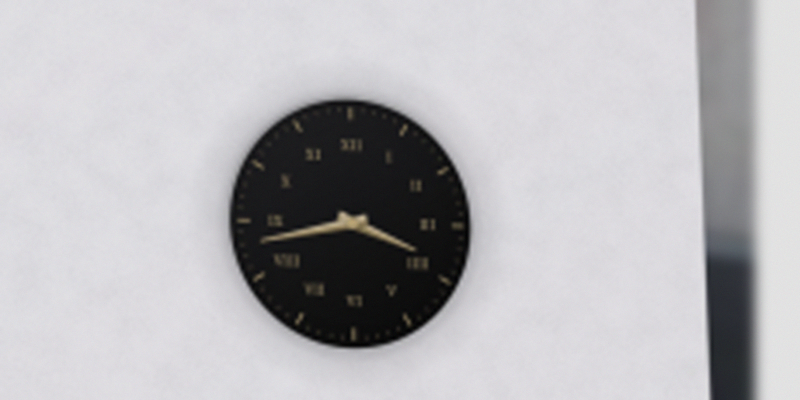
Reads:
{"hour": 3, "minute": 43}
